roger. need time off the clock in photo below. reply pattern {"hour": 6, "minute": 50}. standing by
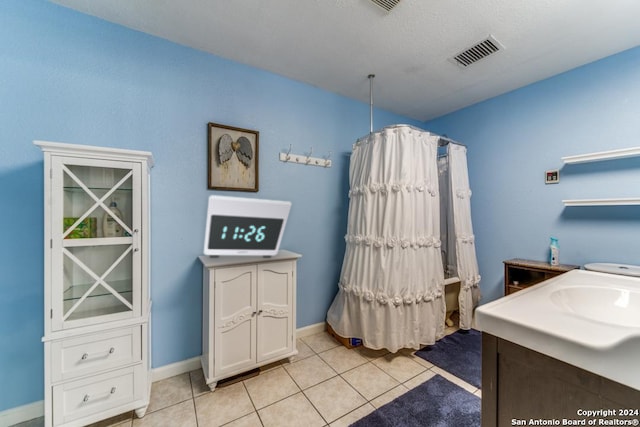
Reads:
{"hour": 11, "minute": 26}
